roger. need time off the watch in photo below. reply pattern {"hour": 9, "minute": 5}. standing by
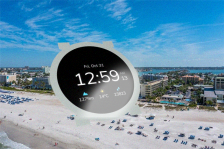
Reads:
{"hour": 12, "minute": 59}
